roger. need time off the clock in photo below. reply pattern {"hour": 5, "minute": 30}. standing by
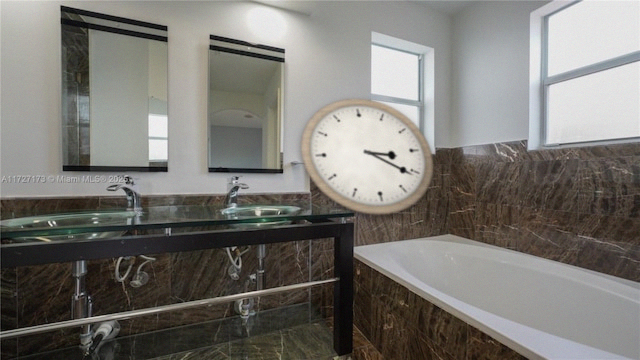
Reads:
{"hour": 3, "minute": 21}
